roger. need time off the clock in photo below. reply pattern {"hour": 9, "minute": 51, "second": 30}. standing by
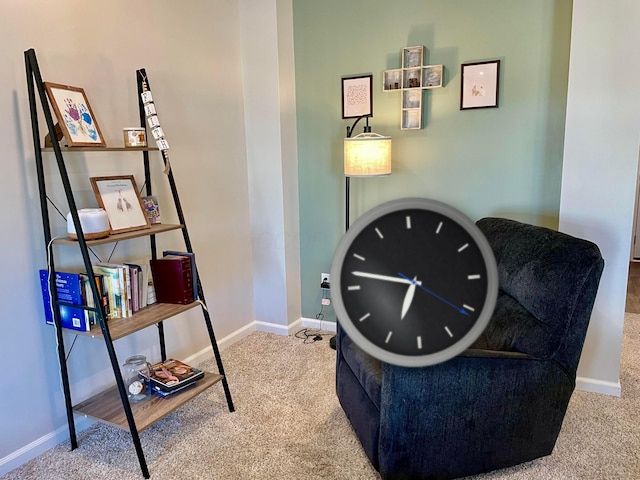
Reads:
{"hour": 6, "minute": 47, "second": 21}
